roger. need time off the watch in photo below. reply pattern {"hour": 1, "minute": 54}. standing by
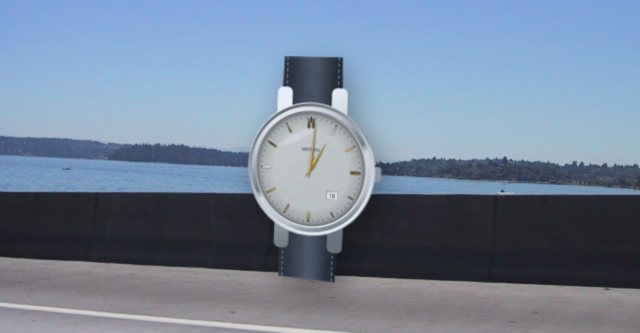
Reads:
{"hour": 1, "minute": 1}
